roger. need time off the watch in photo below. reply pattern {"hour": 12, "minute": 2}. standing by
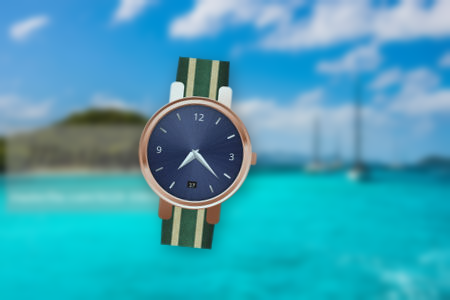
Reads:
{"hour": 7, "minute": 22}
